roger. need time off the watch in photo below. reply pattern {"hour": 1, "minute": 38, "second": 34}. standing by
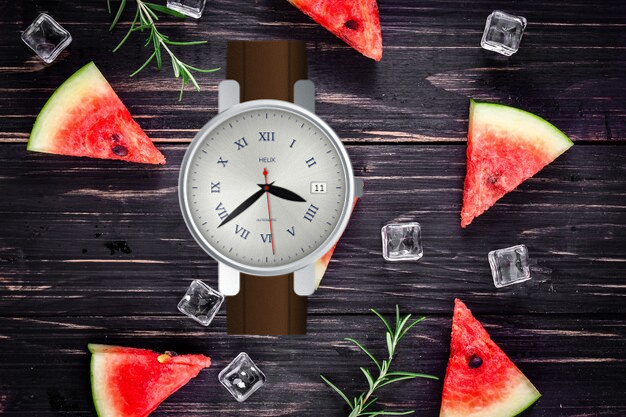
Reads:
{"hour": 3, "minute": 38, "second": 29}
